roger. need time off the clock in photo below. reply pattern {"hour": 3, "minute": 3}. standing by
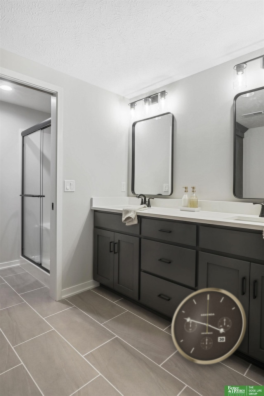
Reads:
{"hour": 3, "minute": 48}
